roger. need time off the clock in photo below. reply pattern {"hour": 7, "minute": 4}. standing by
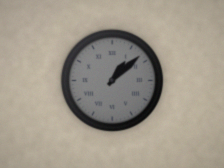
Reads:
{"hour": 1, "minute": 8}
